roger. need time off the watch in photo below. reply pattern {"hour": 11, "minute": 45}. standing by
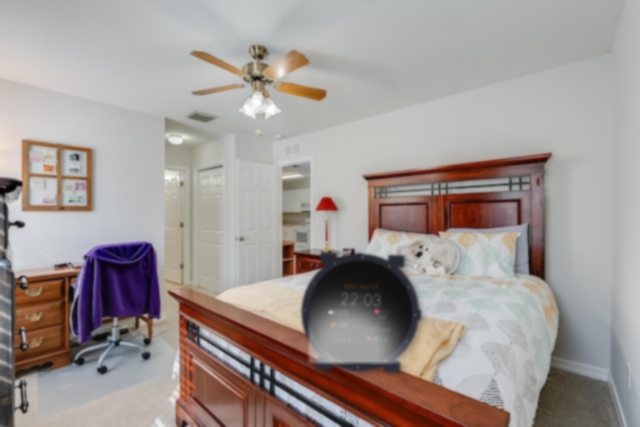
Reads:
{"hour": 22, "minute": 3}
